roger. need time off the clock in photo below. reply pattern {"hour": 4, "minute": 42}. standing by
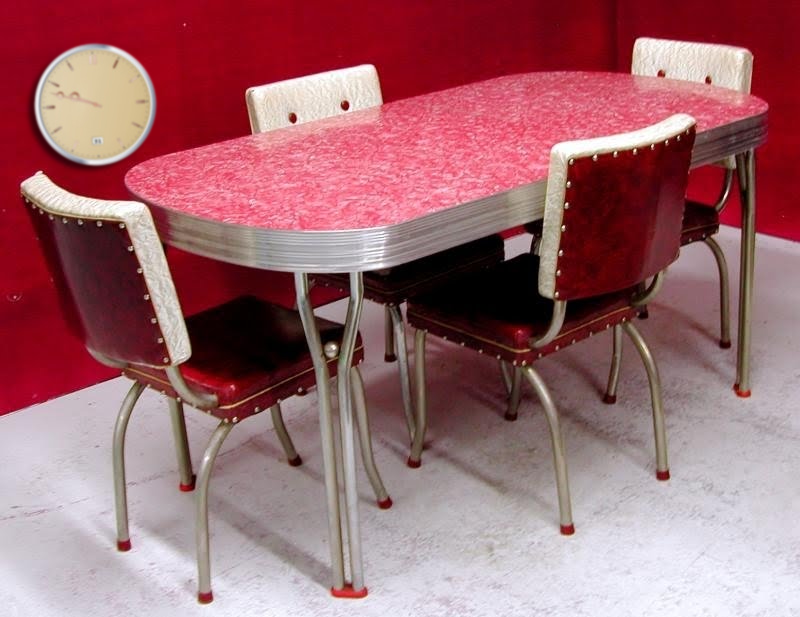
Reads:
{"hour": 9, "minute": 48}
